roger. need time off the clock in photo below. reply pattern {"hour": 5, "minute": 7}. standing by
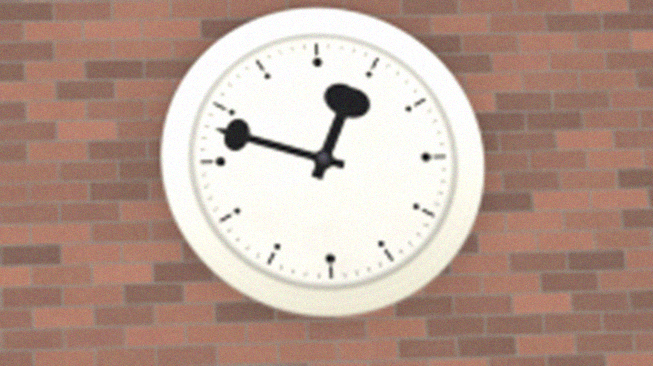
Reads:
{"hour": 12, "minute": 48}
